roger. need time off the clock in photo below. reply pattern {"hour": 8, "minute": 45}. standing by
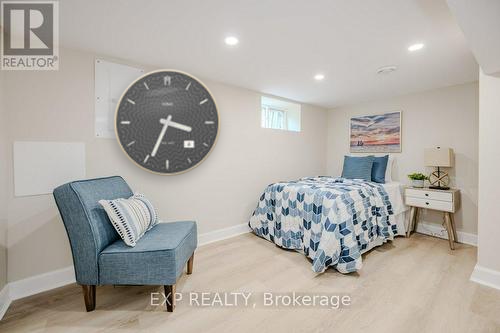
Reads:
{"hour": 3, "minute": 34}
